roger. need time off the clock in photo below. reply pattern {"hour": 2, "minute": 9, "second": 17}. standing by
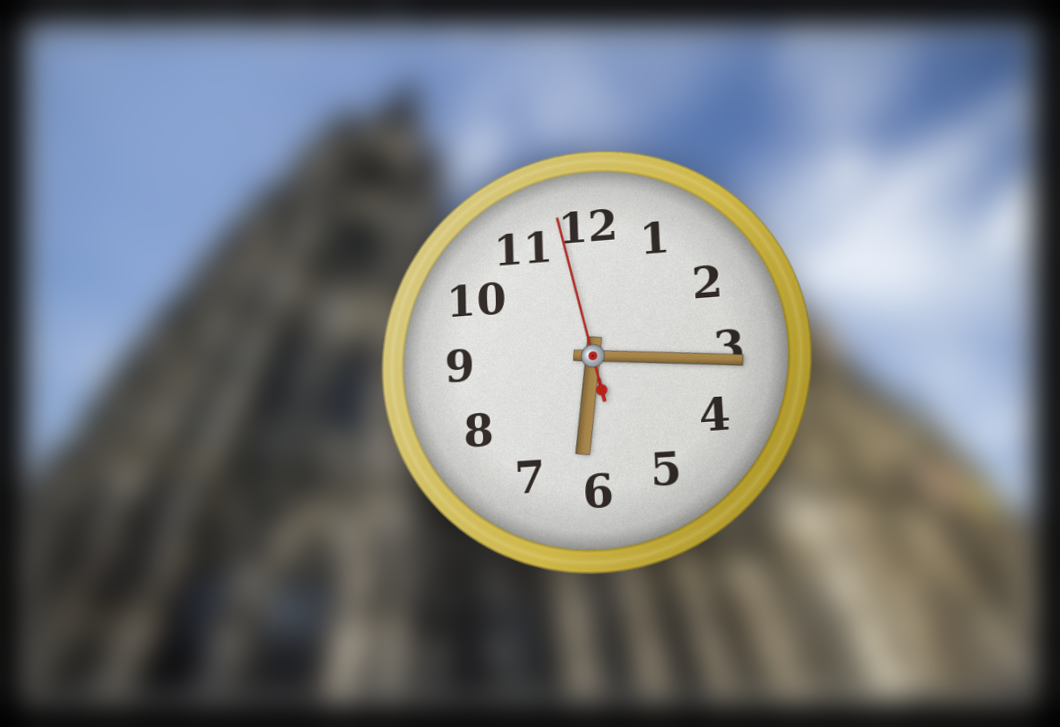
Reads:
{"hour": 6, "minute": 15, "second": 58}
